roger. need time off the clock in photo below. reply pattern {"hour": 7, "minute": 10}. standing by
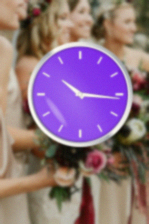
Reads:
{"hour": 10, "minute": 16}
